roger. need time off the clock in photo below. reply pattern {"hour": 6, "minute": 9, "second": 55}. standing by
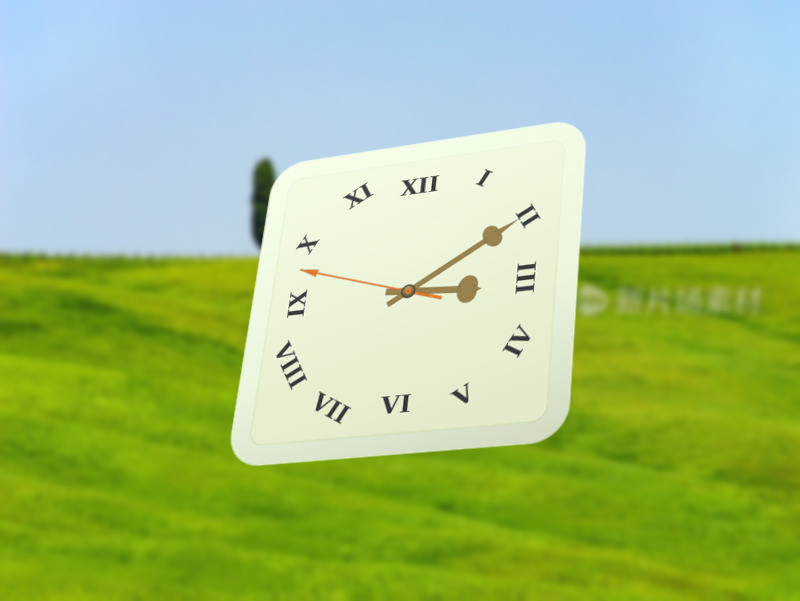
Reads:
{"hour": 3, "minute": 9, "second": 48}
